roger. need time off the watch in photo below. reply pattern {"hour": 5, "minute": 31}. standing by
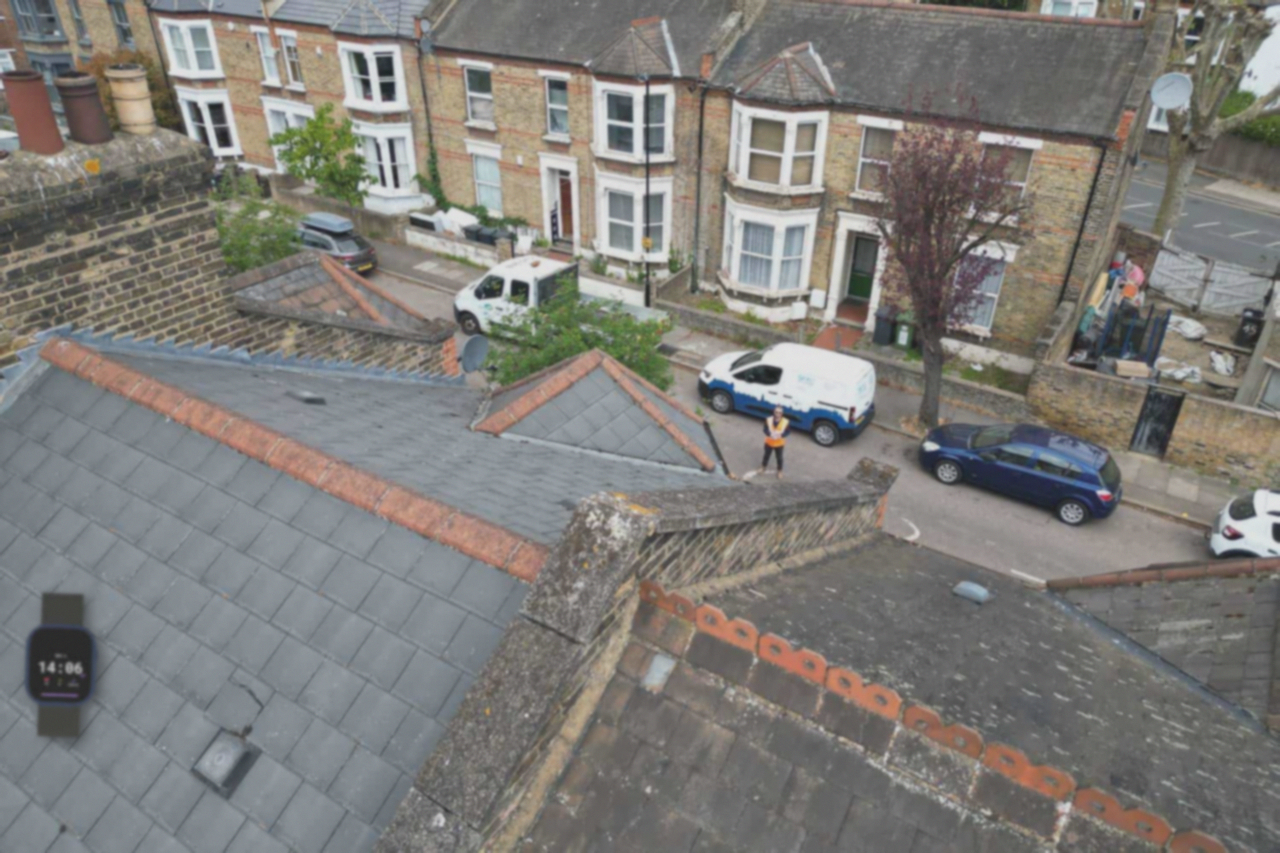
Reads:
{"hour": 14, "minute": 6}
